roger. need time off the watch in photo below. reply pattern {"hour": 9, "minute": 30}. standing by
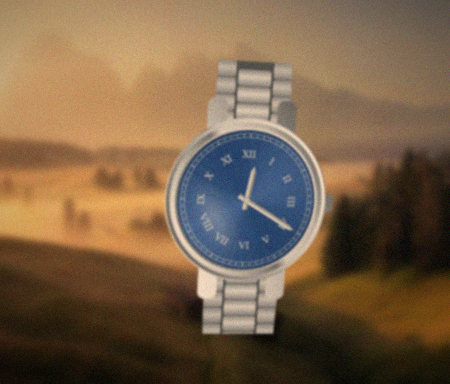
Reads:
{"hour": 12, "minute": 20}
